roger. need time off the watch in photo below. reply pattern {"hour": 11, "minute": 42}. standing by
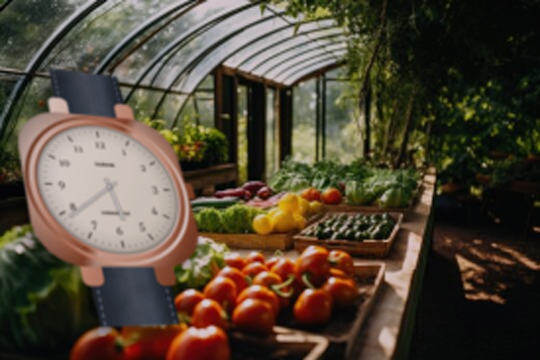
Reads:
{"hour": 5, "minute": 39}
